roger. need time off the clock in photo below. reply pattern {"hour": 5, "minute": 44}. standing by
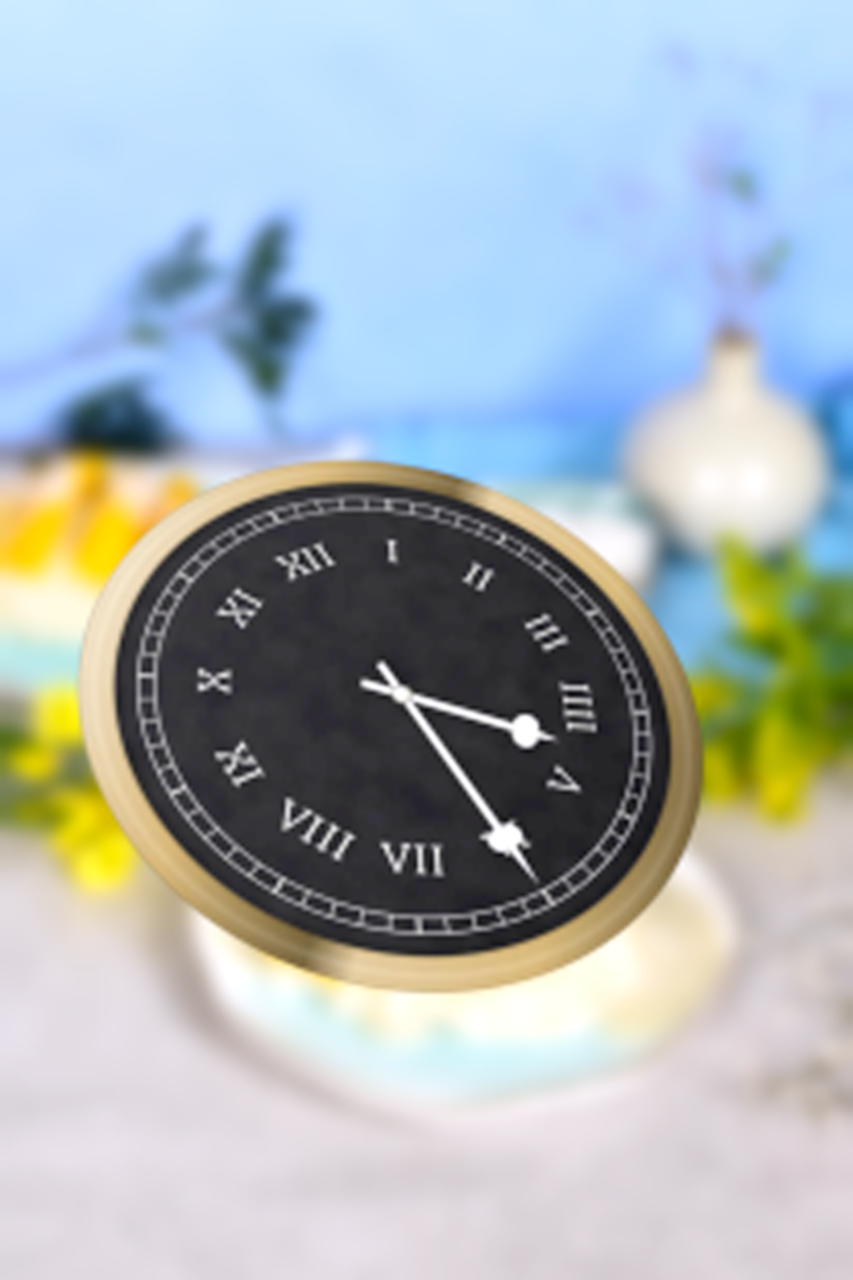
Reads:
{"hour": 4, "minute": 30}
